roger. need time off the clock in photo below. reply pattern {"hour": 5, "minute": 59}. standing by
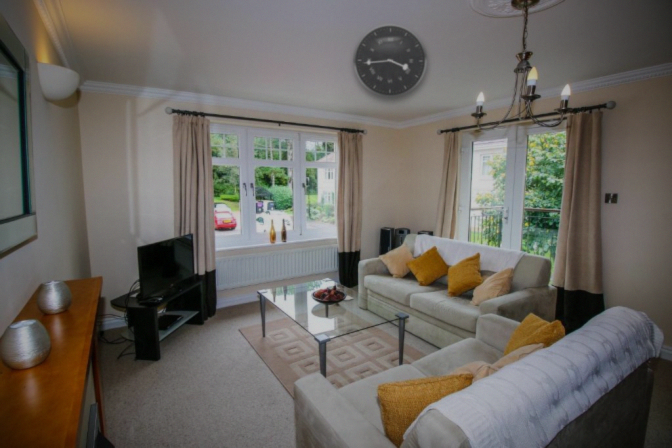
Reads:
{"hour": 3, "minute": 44}
